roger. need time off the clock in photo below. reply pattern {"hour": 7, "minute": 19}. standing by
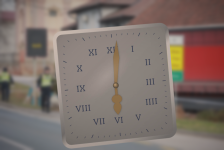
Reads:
{"hour": 6, "minute": 1}
